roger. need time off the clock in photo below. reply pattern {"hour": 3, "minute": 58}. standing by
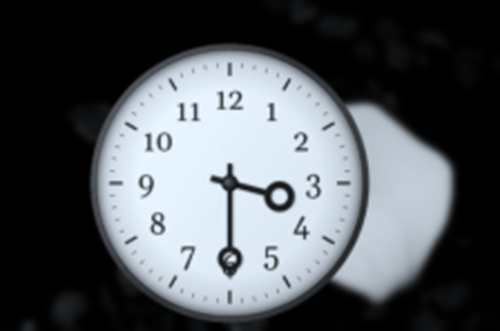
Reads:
{"hour": 3, "minute": 30}
